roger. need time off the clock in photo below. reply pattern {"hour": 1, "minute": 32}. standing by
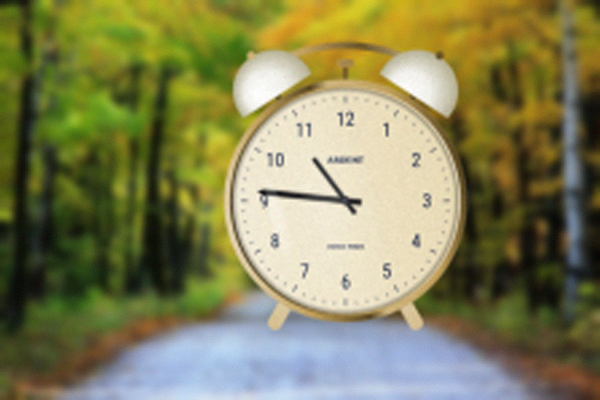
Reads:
{"hour": 10, "minute": 46}
